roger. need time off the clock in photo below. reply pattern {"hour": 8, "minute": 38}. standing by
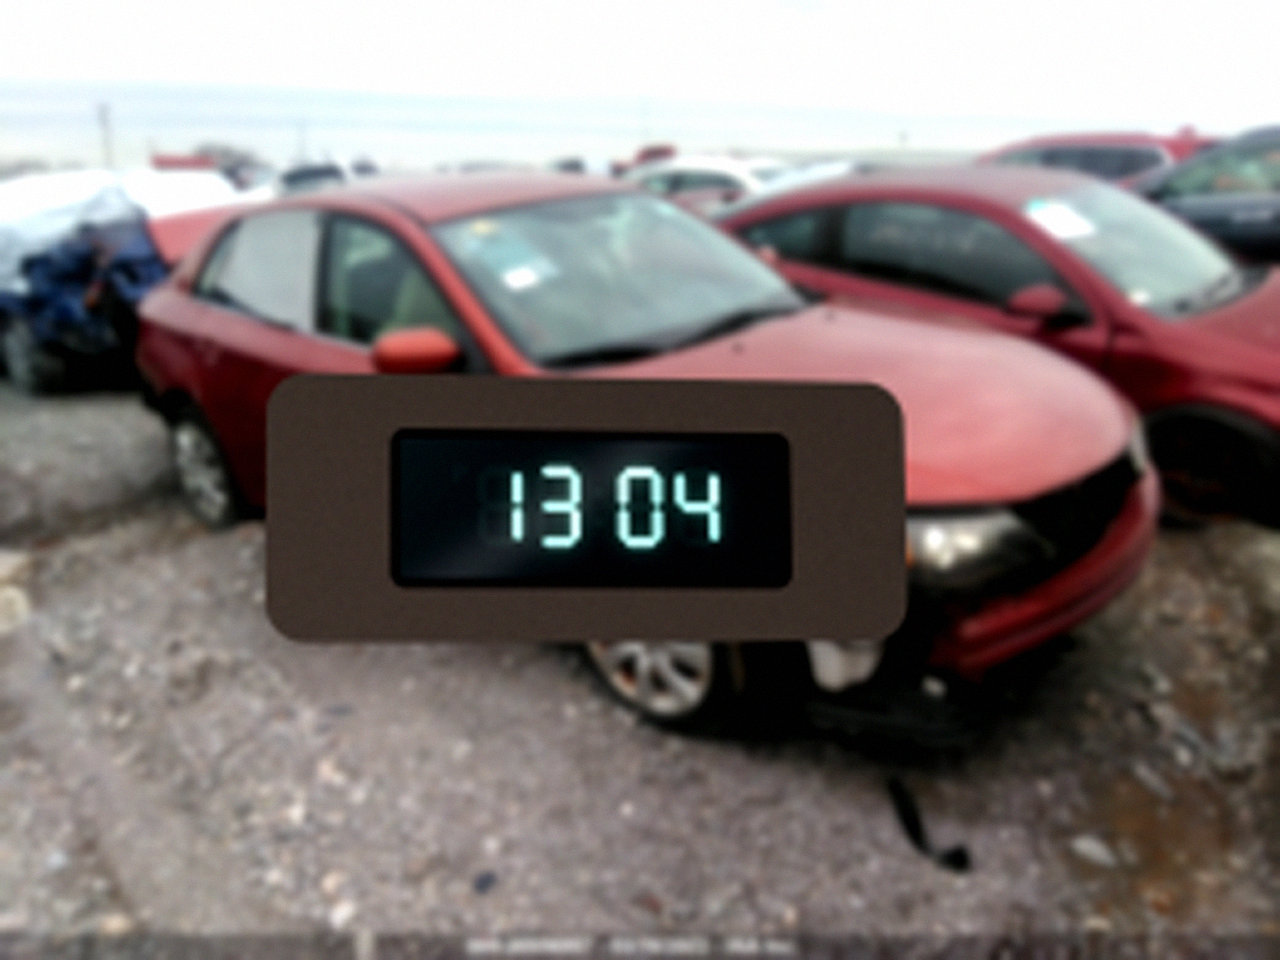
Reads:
{"hour": 13, "minute": 4}
